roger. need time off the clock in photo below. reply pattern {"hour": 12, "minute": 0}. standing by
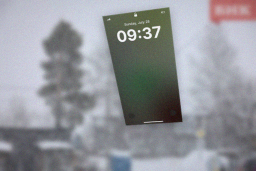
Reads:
{"hour": 9, "minute": 37}
